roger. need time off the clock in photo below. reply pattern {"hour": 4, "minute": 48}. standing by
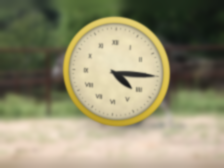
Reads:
{"hour": 4, "minute": 15}
